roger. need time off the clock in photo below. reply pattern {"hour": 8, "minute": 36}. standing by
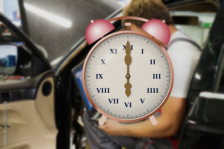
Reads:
{"hour": 6, "minute": 0}
